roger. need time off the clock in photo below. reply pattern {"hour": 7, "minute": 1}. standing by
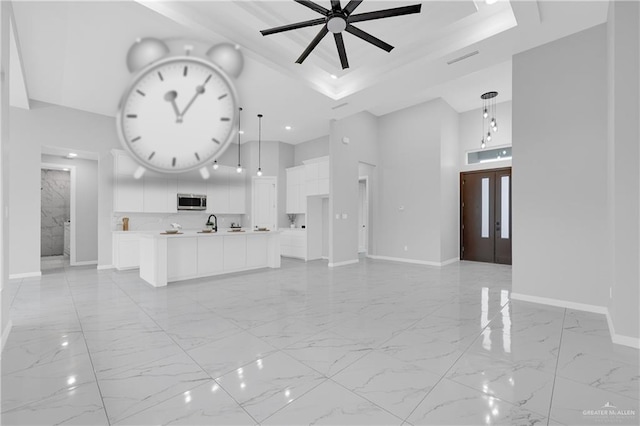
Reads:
{"hour": 11, "minute": 5}
